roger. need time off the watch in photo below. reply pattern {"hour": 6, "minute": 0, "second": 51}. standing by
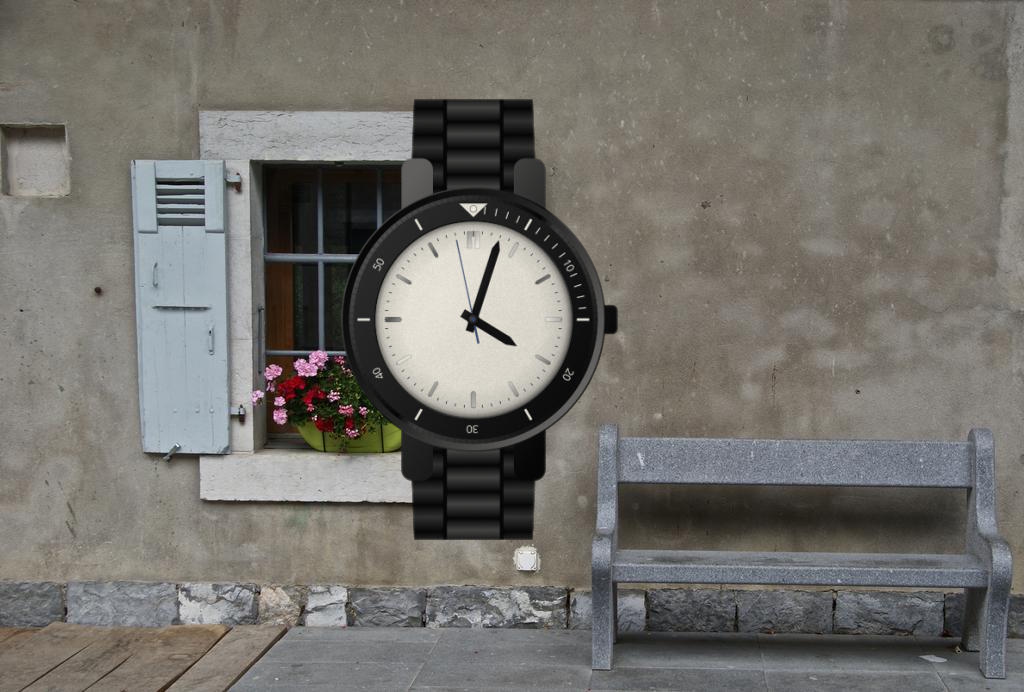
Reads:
{"hour": 4, "minute": 2, "second": 58}
